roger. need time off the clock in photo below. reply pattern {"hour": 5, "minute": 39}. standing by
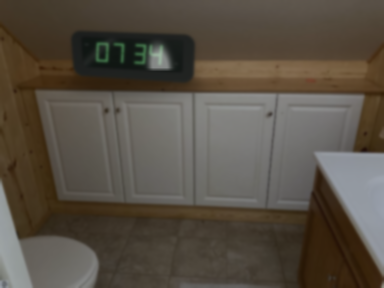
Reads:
{"hour": 7, "minute": 34}
